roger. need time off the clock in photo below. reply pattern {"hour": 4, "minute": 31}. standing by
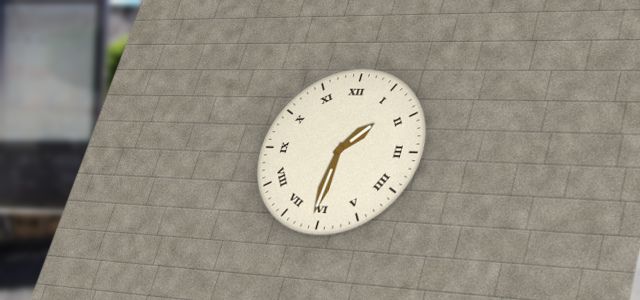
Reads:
{"hour": 1, "minute": 31}
